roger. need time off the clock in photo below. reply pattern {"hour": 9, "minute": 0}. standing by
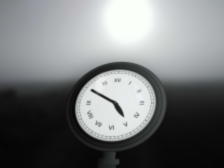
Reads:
{"hour": 4, "minute": 50}
